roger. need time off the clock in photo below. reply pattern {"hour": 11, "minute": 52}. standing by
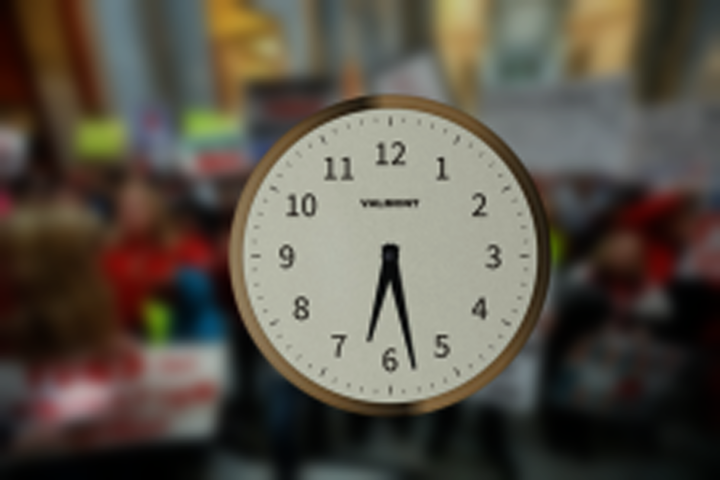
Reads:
{"hour": 6, "minute": 28}
